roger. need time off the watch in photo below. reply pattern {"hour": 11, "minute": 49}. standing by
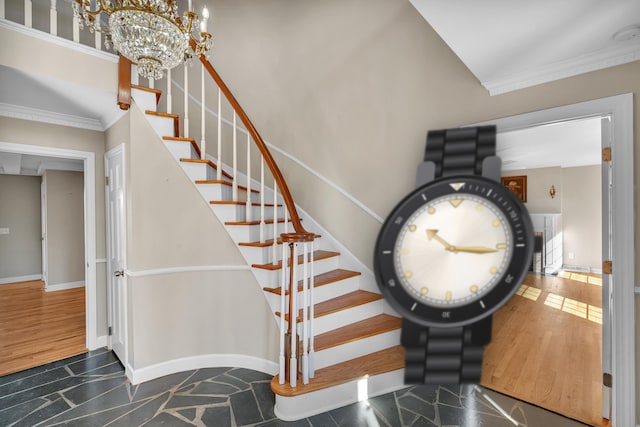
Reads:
{"hour": 10, "minute": 16}
